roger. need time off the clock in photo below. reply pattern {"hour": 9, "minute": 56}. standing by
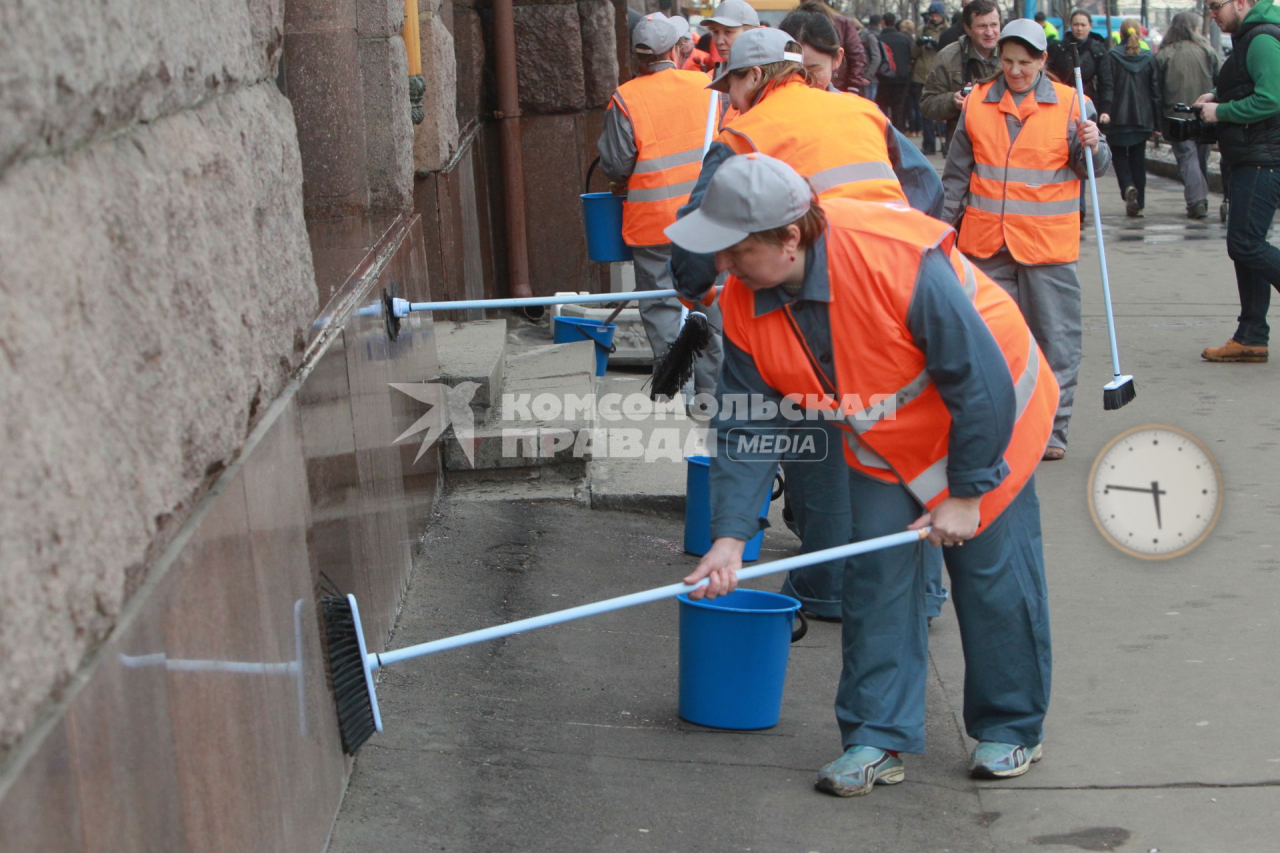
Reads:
{"hour": 5, "minute": 46}
